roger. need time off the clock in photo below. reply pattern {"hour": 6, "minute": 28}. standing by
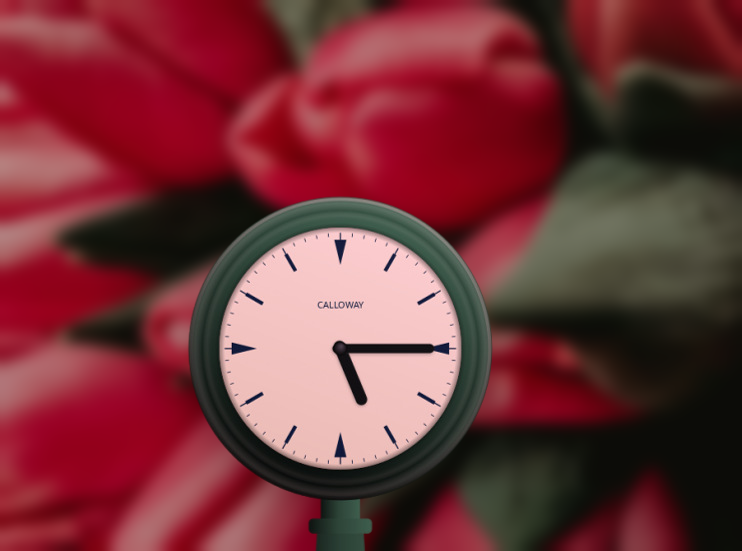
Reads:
{"hour": 5, "minute": 15}
